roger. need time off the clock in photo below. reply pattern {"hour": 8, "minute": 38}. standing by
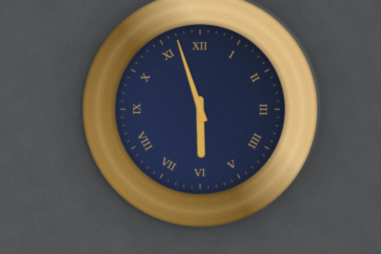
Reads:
{"hour": 5, "minute": 57}
